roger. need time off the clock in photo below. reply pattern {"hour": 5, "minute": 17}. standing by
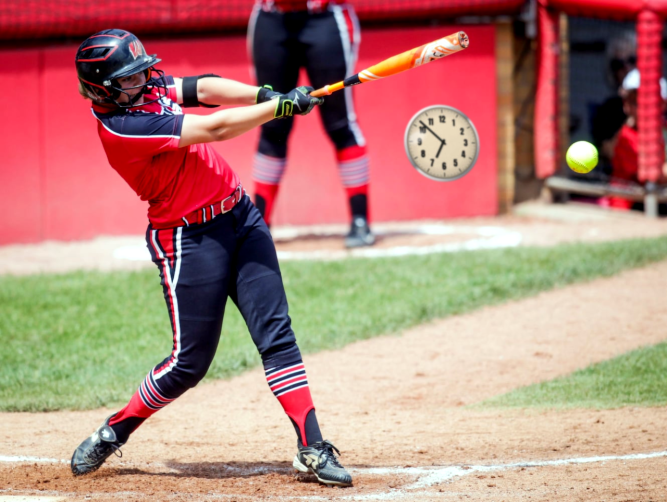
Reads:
{"hour": 6, "minute": 52}
